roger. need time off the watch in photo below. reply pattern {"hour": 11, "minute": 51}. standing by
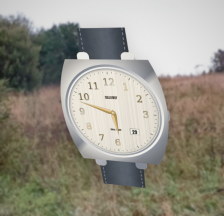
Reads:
{"hour": 5, "minute": 48}
